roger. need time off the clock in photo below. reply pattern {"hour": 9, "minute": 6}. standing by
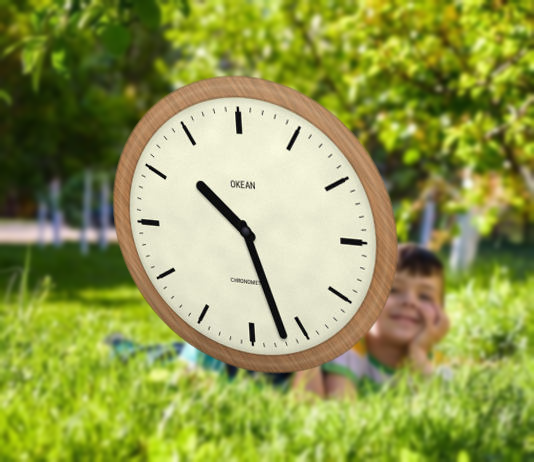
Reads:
{"hour": 10, "minute": 27}
